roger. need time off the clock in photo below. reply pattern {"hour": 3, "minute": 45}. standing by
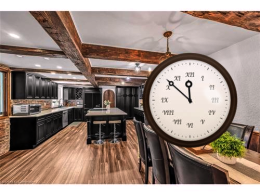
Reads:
{"hour": 11, "minute": 52}
